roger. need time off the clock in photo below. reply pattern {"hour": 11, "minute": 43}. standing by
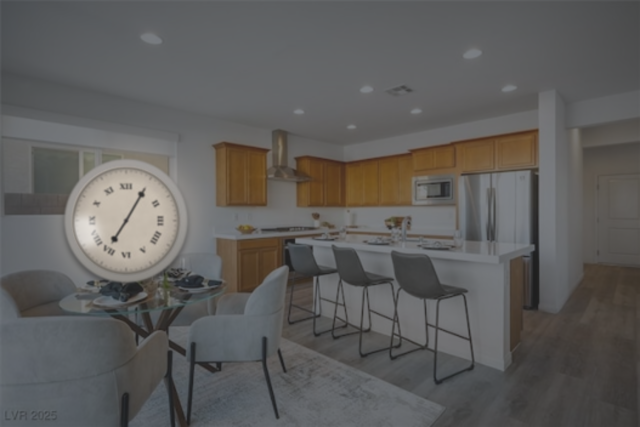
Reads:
{"hour": 7, "minute": 5}
